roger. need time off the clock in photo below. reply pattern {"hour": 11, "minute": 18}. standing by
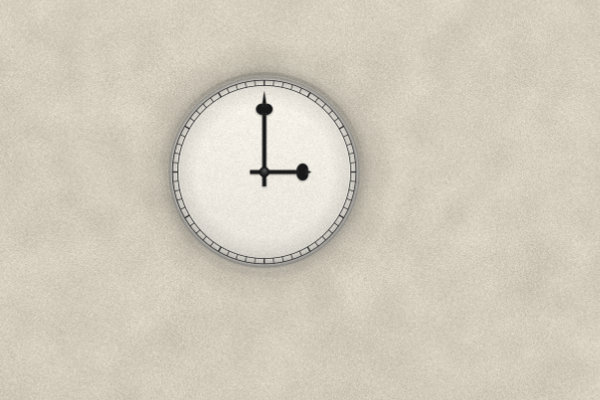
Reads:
{"hour": 3, "minute": 0}
